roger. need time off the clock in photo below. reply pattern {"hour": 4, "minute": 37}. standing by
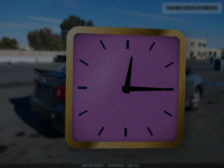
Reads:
{"hour": 12, "minute": 15}
